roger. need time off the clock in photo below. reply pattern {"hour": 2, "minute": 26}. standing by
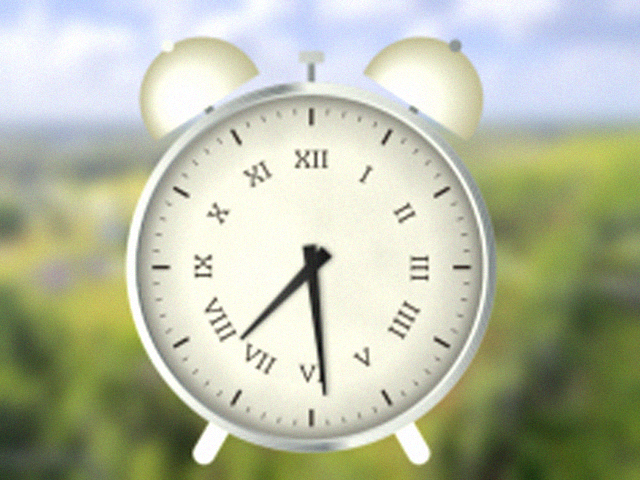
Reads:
{"hour": 7, "minute": 29}
